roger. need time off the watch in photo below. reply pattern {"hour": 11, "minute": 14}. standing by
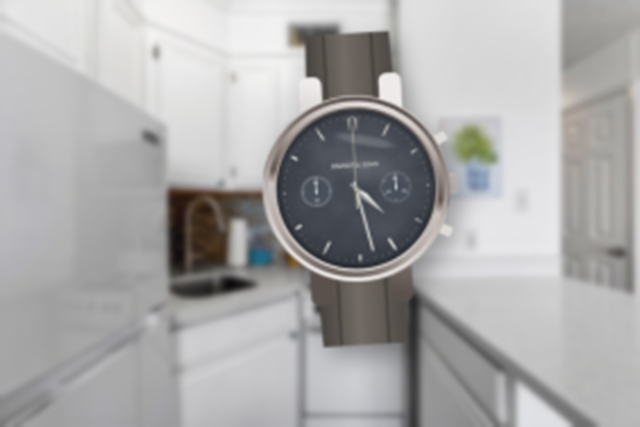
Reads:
{"hour": 4, "minute": 28}
